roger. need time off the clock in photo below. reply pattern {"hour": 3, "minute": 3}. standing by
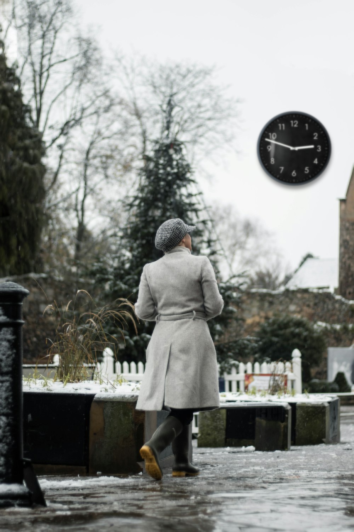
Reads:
{"hour": 2, "minute": 48}
